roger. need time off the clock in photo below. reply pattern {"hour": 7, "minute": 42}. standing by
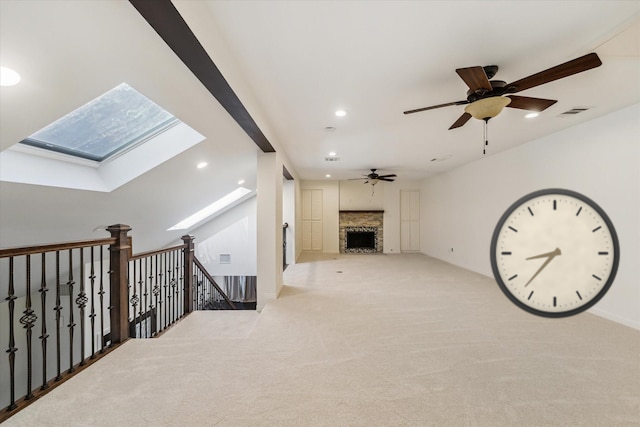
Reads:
{"hour": 8, "minute": 37}
